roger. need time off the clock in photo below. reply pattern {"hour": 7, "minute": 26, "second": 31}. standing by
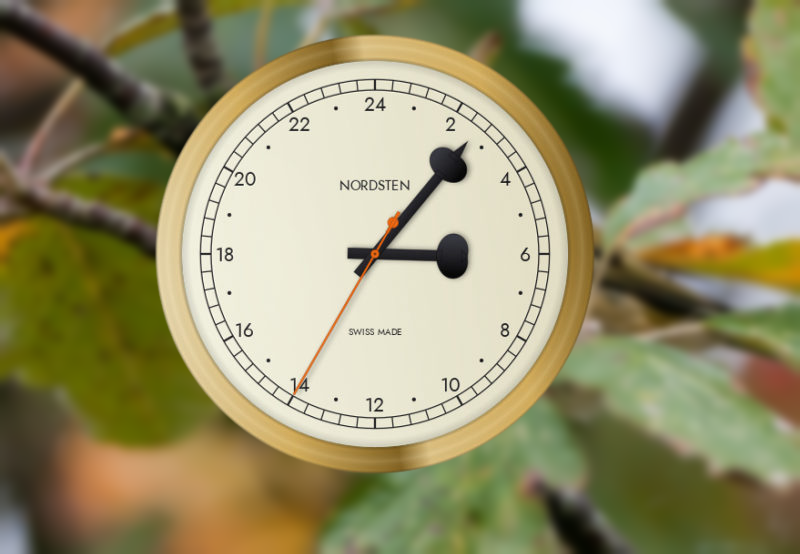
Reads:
{"hour": 6, "minute": 6, "second": 35}
